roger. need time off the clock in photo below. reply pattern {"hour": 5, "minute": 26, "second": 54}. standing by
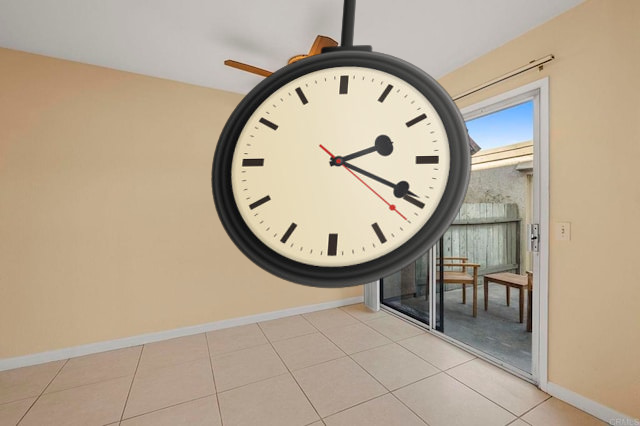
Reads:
{"hour": 2, "minute": 19, "second": 22}
